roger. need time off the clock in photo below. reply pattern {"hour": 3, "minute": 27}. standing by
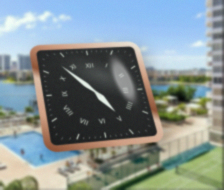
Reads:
{"hour": 4, "minute": 53}
